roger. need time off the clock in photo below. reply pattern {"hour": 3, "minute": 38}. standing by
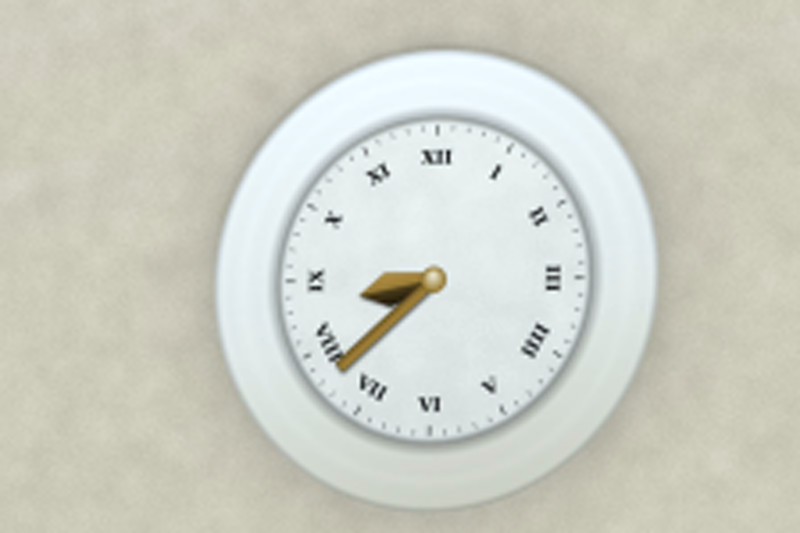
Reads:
{"hour": 8, "minute": 38}
